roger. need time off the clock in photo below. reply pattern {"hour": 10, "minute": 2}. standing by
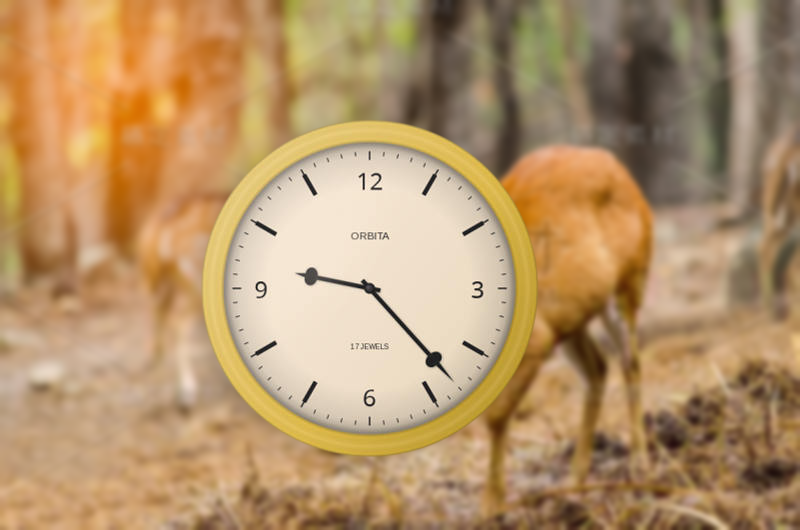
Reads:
{"hour": 9, "minute": 23}
